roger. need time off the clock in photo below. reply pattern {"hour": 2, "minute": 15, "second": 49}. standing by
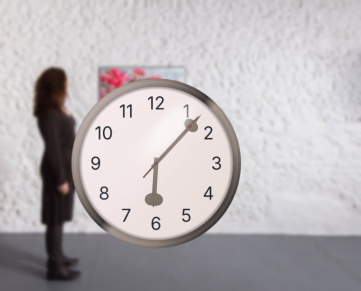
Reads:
{"hour": 6, "minute": 7, "second": 7}
